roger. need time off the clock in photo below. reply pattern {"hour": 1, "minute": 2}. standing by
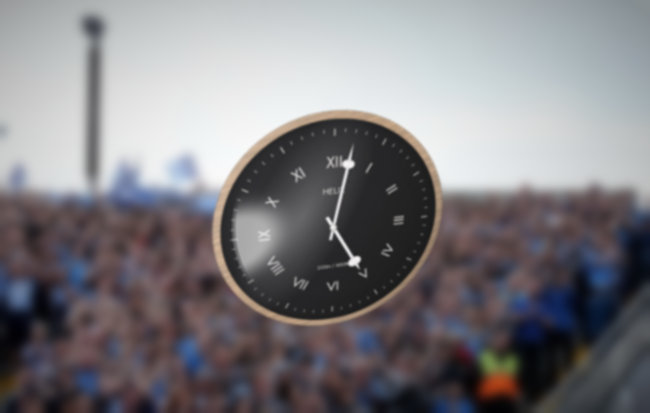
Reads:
{"hour": 5, "minute": 2}
